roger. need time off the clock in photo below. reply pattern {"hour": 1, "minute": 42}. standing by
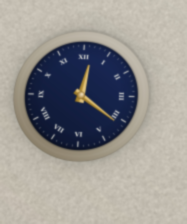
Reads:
{"hour": 12, "minute": 21}
